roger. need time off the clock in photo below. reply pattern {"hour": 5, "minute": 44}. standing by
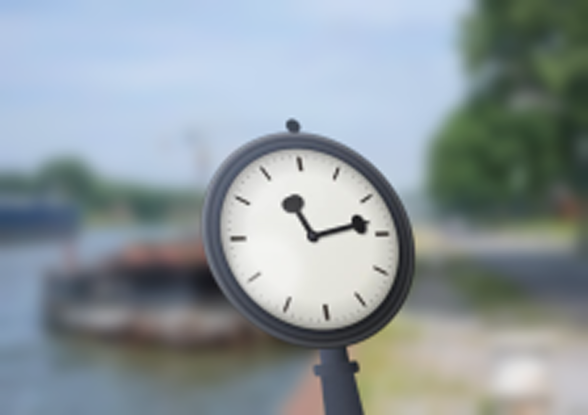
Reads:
{"hour": 11, "minute": 13}
